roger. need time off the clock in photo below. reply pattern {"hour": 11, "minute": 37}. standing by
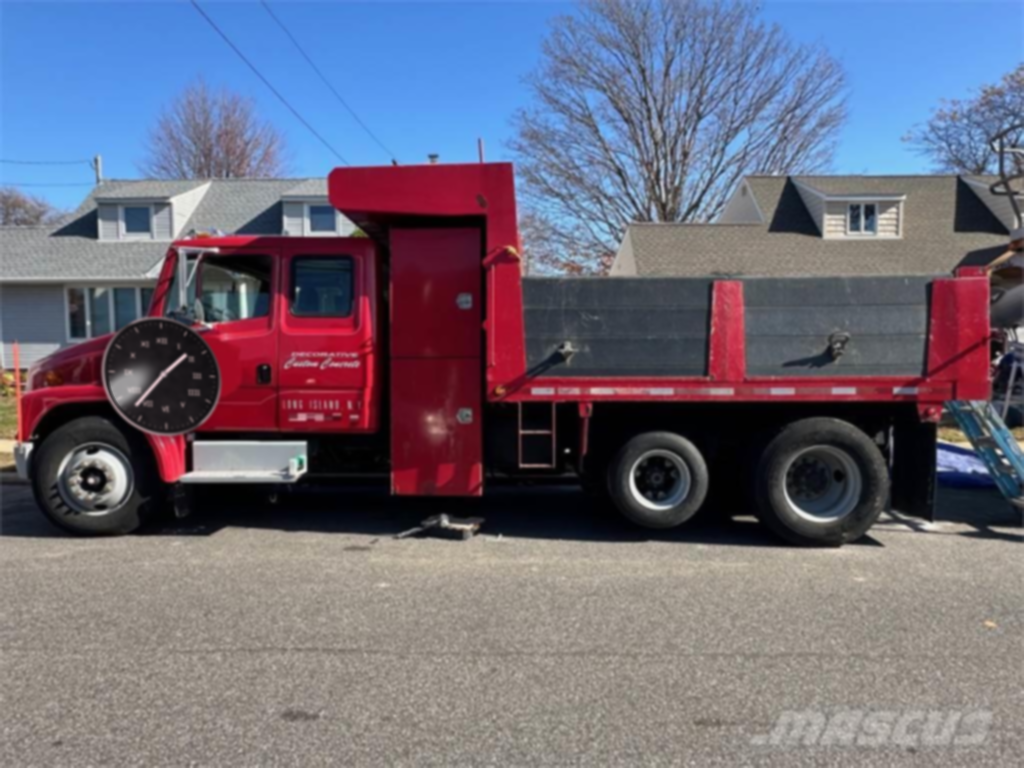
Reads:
{"hour": 1, "minute": 37}
